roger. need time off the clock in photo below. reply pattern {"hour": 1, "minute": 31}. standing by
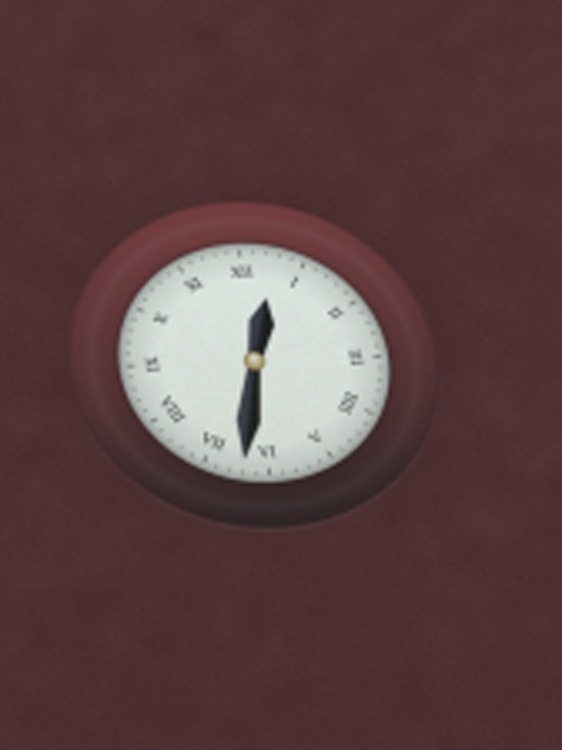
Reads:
{"hour": 12, "minute": 32}
